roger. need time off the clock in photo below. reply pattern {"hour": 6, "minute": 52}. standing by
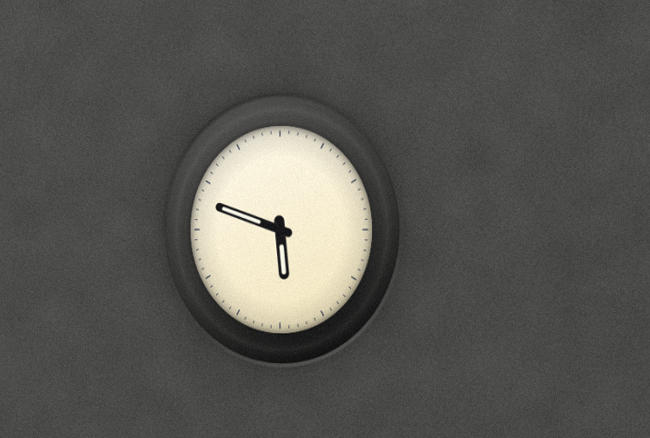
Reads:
{"hour": 5, "minute": 48}
